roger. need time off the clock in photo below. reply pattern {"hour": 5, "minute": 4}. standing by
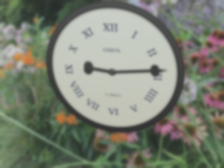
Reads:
{"hour": 9, "minute": 14}
